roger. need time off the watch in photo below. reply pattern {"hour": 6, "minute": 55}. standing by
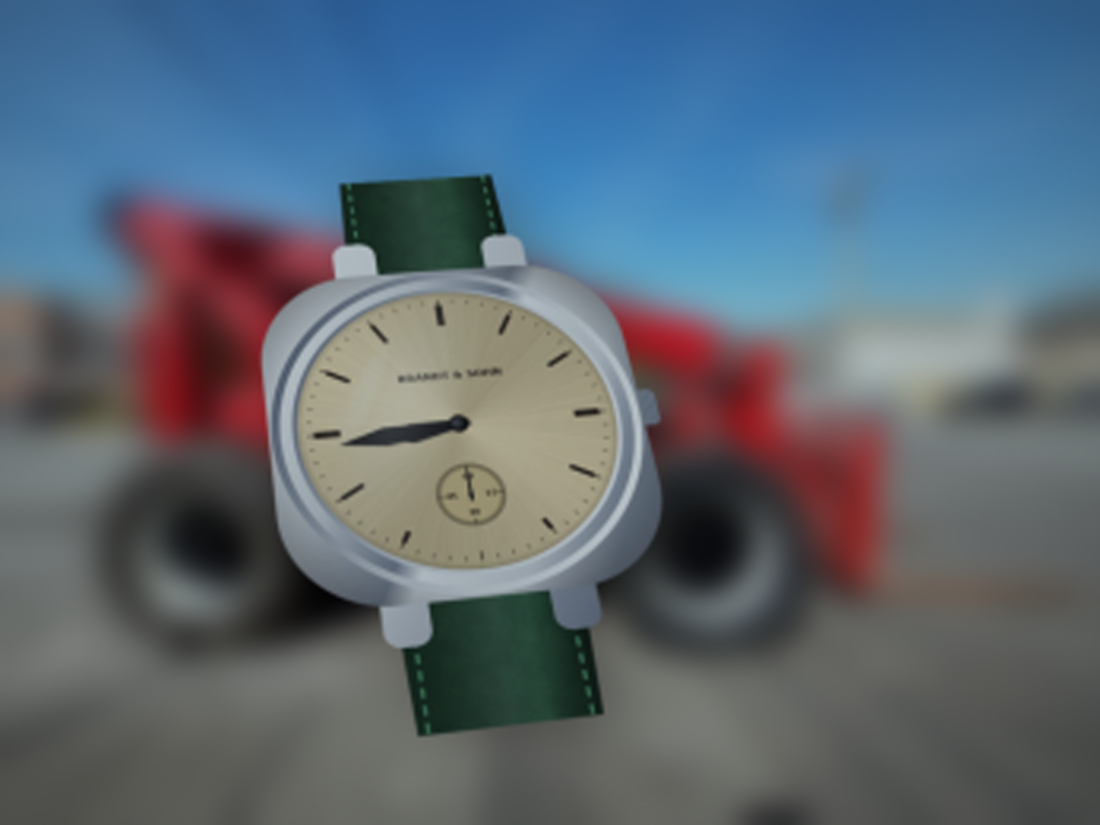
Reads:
{"hour": 8, "minute": 44}
